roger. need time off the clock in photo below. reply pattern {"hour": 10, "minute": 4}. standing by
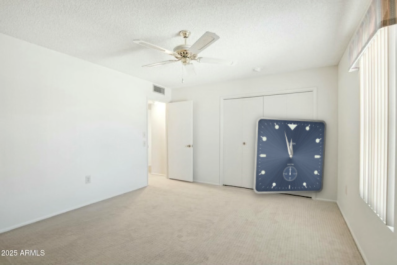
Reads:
{"hour": 11, "minute": 57}
